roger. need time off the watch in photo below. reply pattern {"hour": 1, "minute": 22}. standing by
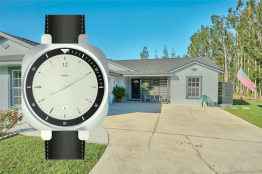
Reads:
{"hour": 8, "minute": 10}
